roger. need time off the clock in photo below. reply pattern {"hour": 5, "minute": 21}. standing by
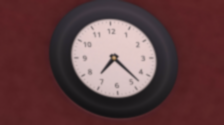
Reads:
{"hour": 7, "minute": 23}
